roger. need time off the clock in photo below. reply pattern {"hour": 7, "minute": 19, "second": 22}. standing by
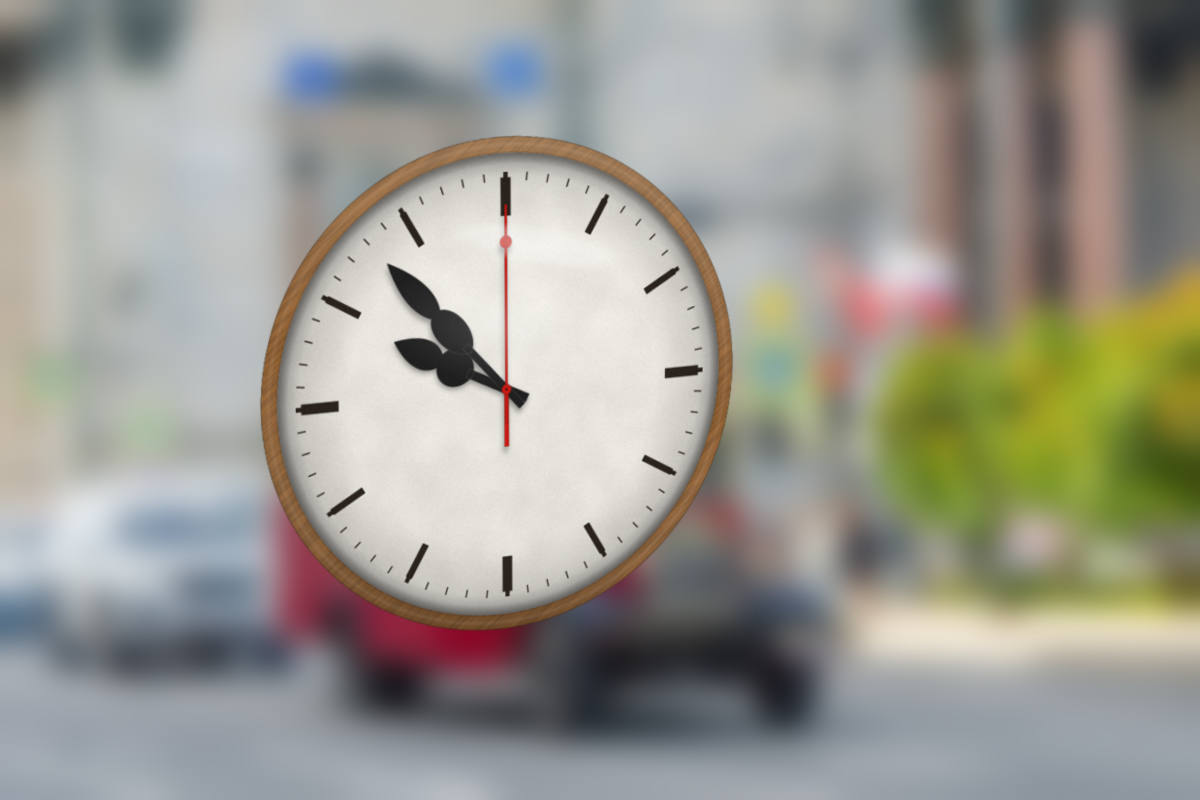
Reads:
{"hour": 9, "minute": 53, "second": 0}
